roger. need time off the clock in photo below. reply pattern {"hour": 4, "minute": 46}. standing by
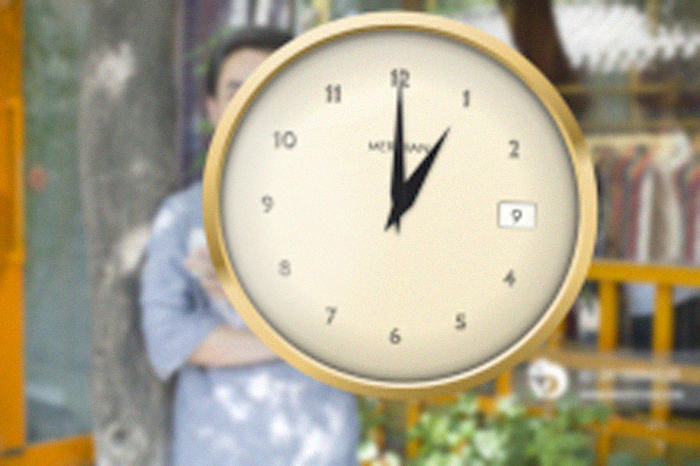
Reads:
{"hour": 1, "minute": 0}
